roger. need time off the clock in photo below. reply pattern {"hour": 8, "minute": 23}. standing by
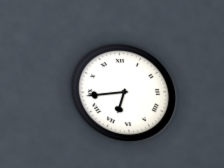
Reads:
{"hour": 6, "minute": 44}
